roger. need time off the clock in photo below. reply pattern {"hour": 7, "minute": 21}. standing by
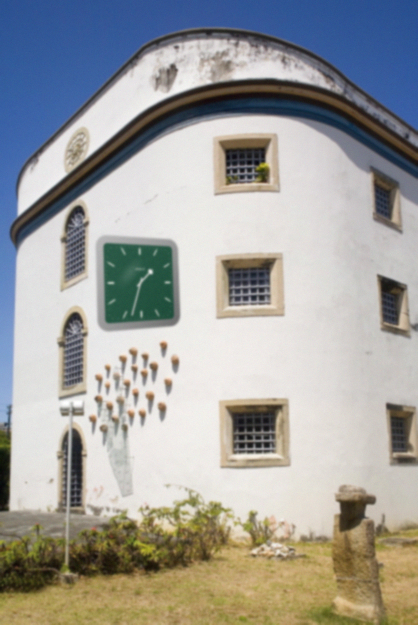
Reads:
{"hour": 1, "minute": 33}
